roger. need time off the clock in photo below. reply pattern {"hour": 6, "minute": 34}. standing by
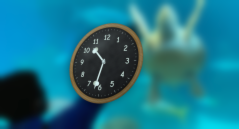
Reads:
{"hour": 10, "minute": 32}
